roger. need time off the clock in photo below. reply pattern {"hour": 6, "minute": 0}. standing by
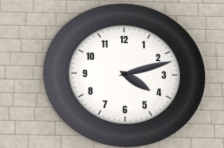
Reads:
{"hour": 4, "minute": 12}
